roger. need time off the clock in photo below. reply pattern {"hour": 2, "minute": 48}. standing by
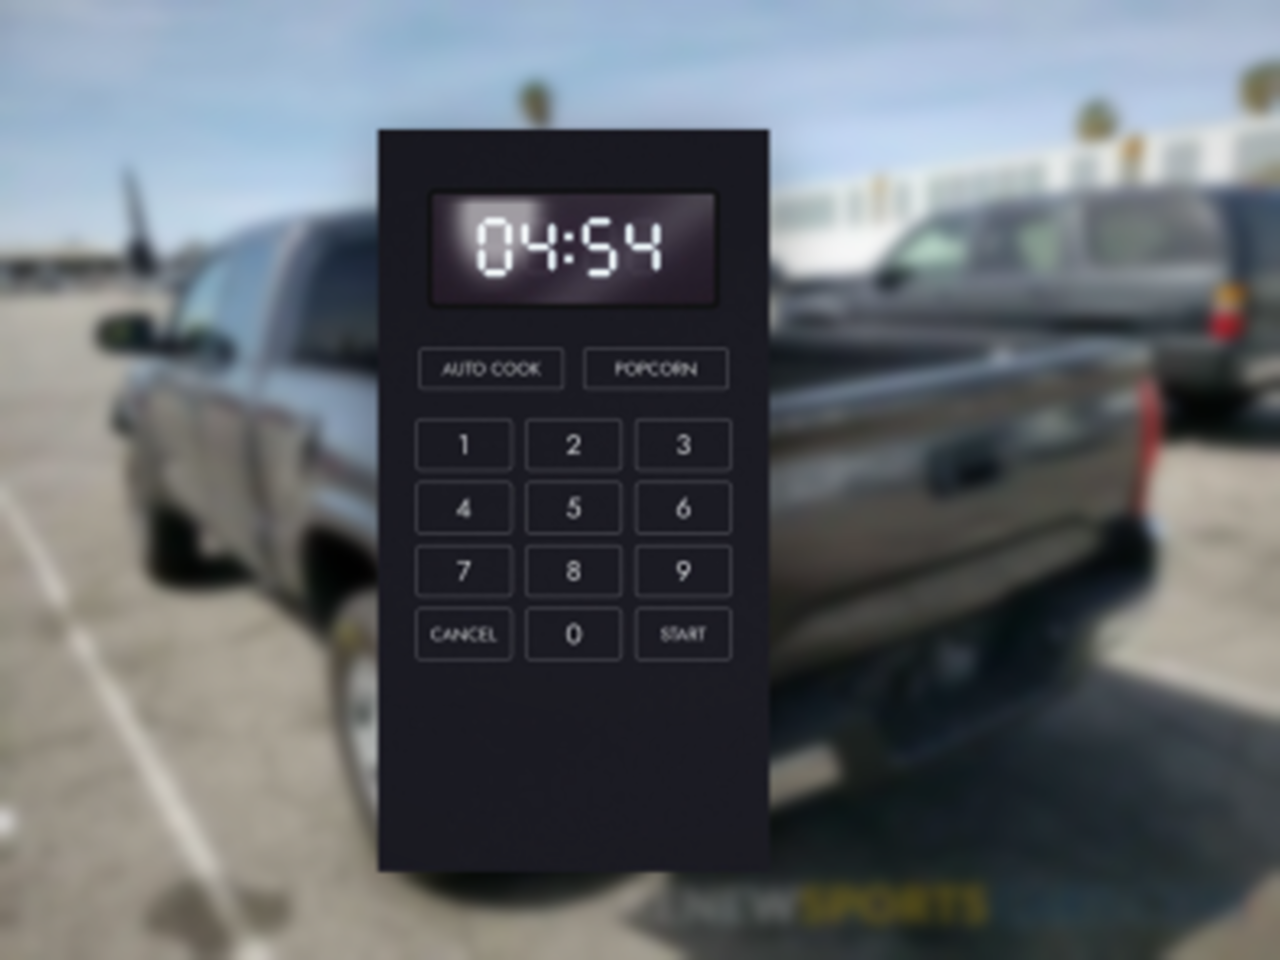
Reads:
{"hour": 4, "minute": 54}
